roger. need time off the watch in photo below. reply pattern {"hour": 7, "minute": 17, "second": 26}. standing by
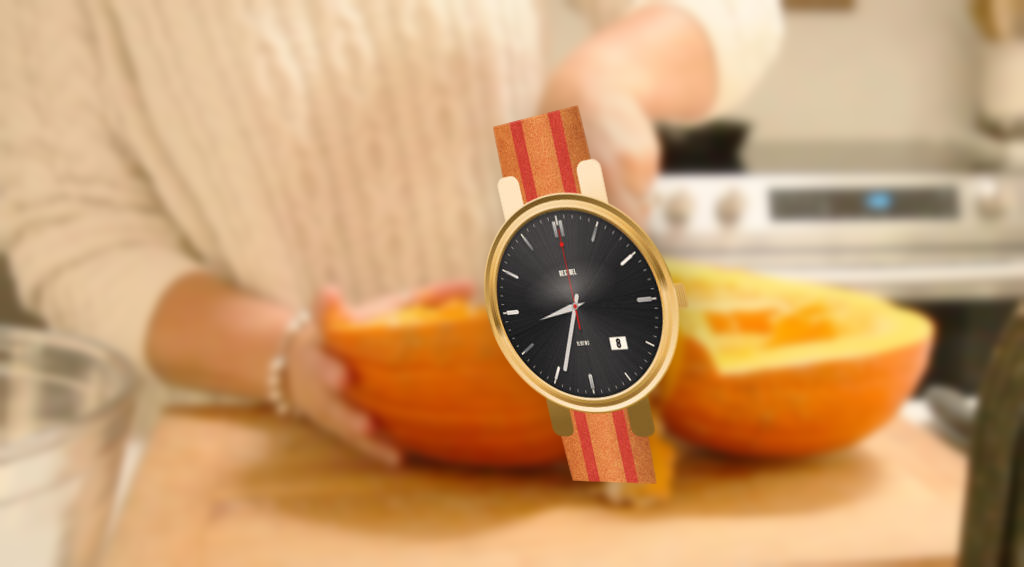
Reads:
{"hour": 8, "minute": 34, "second": 0}
